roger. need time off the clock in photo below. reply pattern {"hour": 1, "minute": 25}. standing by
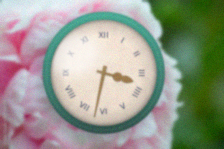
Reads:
{"hour": 3, "minute": 32}
